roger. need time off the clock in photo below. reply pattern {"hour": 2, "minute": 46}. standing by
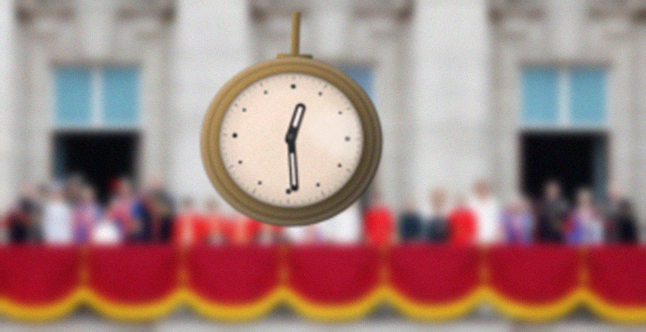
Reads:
{"hour": 12, "minute": 29}
